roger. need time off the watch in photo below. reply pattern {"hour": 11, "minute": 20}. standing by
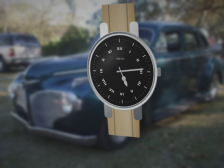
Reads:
{"hour": 5, "minute": 14}
